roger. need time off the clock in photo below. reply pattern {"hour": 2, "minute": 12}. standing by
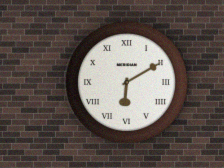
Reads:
{"hour": 6, "minute": 10}
